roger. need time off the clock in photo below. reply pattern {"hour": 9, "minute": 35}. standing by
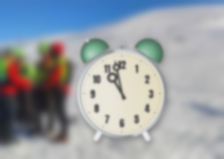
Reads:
{"hour": 10, "minute": 58}
